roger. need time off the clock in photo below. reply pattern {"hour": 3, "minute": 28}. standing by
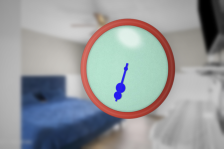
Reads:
{"hour": 6, "minute": 33}
